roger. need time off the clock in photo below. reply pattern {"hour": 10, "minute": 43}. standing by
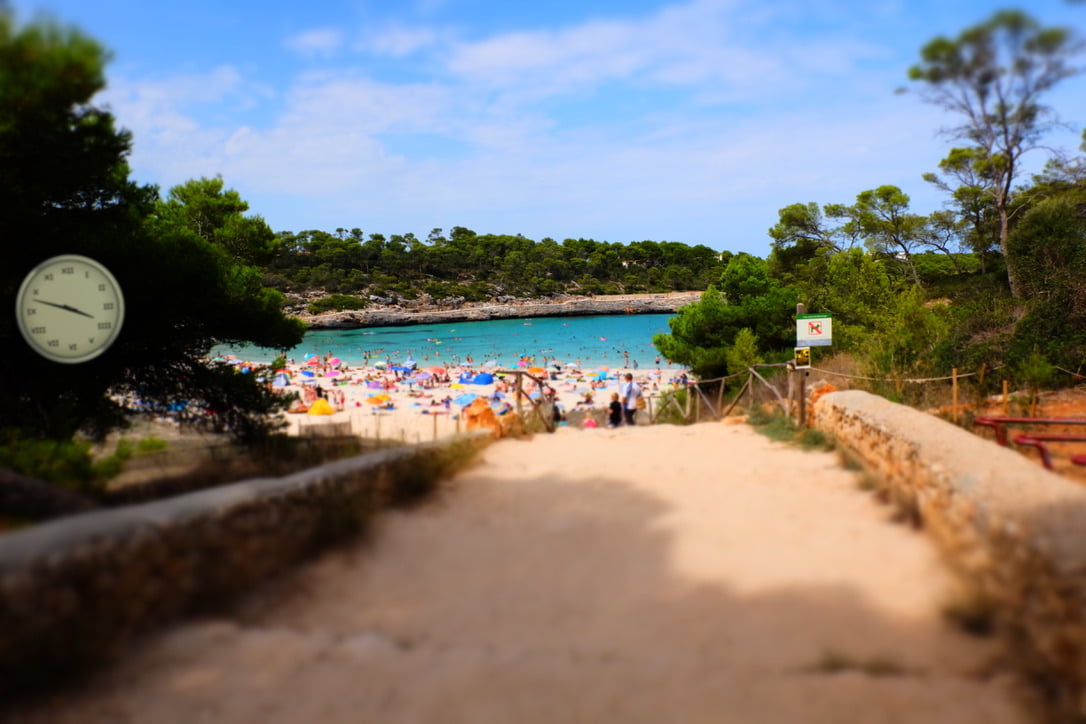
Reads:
{"hour": 3, "minute": 48}
